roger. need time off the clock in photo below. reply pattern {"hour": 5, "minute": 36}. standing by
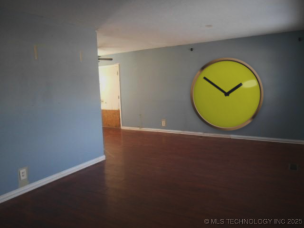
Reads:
{"hour": 1, "minute": 51}
